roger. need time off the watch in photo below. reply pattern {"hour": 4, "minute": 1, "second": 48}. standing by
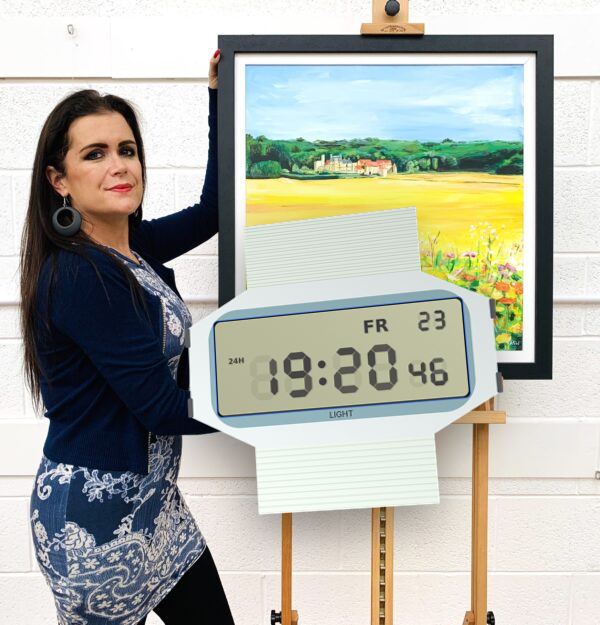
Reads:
{"hour": 19, "minute": 20, "second": 46}
